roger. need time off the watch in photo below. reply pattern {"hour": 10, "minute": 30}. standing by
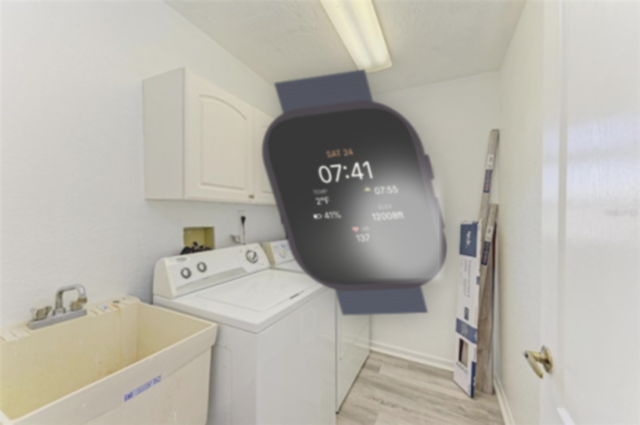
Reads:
{"hour": 7, "minute": 41}
